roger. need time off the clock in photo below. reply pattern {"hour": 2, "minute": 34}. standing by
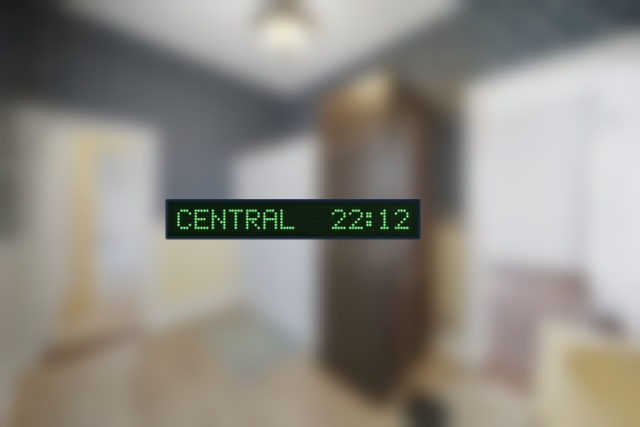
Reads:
{"hour": 22, "minute": 12}
